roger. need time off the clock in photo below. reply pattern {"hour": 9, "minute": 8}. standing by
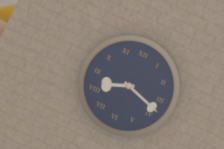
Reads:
{"hour": 8, "minute": 18}
